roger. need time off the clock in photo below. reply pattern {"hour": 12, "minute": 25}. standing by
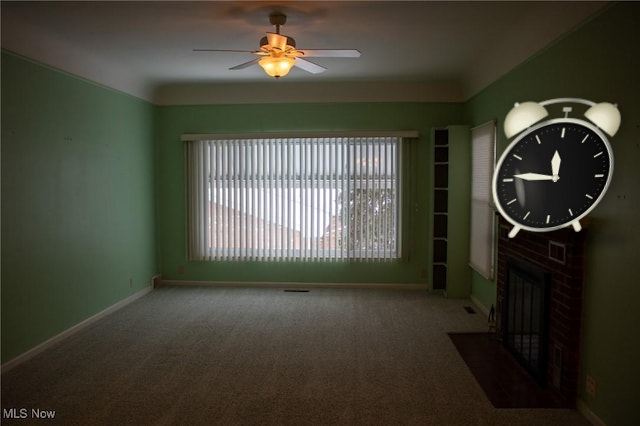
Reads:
{"hour": 11, "minute": 46}
